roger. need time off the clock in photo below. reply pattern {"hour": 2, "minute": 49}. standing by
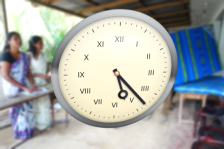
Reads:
{"hour": 5, "minute": 23}
